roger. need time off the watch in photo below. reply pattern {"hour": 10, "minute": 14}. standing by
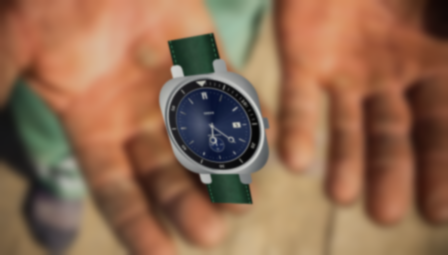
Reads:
{"hour": 6, "minute": 22}
